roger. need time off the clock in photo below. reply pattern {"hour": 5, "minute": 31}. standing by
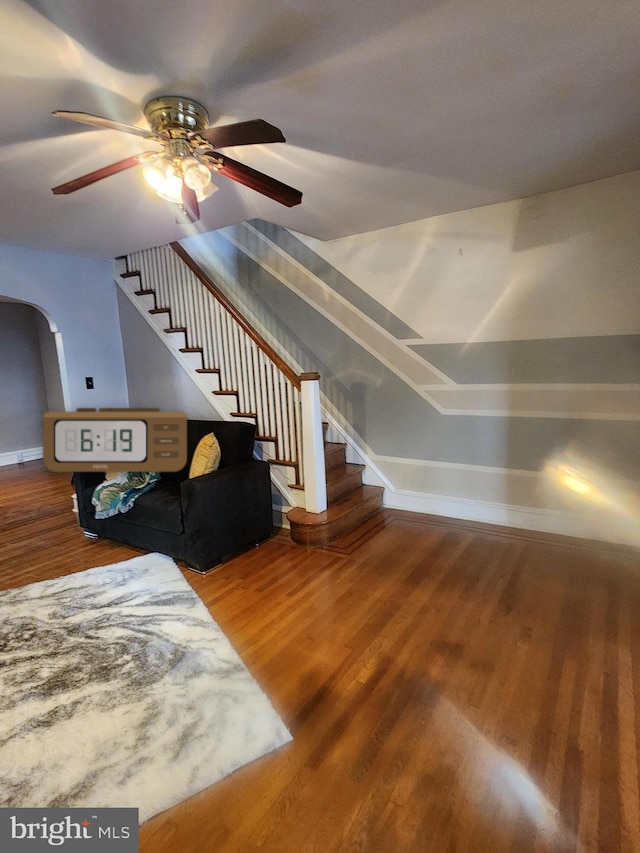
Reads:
{"hour": 6, "minute": 19}
